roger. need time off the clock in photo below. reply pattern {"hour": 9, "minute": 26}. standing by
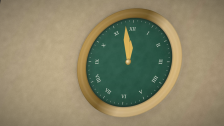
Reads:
{"hour": 11, "minute": 58}
